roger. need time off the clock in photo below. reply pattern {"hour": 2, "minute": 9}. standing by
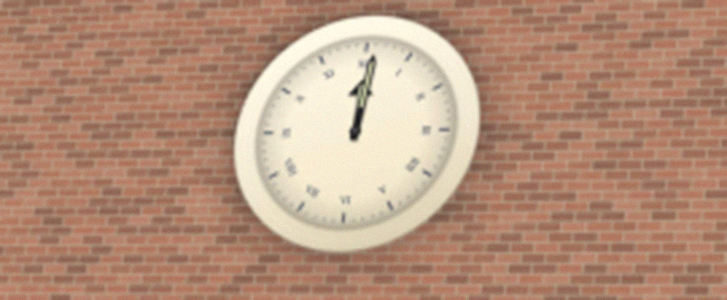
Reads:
{"hour": 12, "minute": 1}
